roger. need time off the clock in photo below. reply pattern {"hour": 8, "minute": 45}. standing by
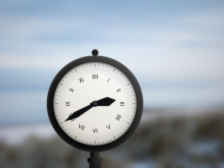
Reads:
{"hour": 2, "minute": 40}
